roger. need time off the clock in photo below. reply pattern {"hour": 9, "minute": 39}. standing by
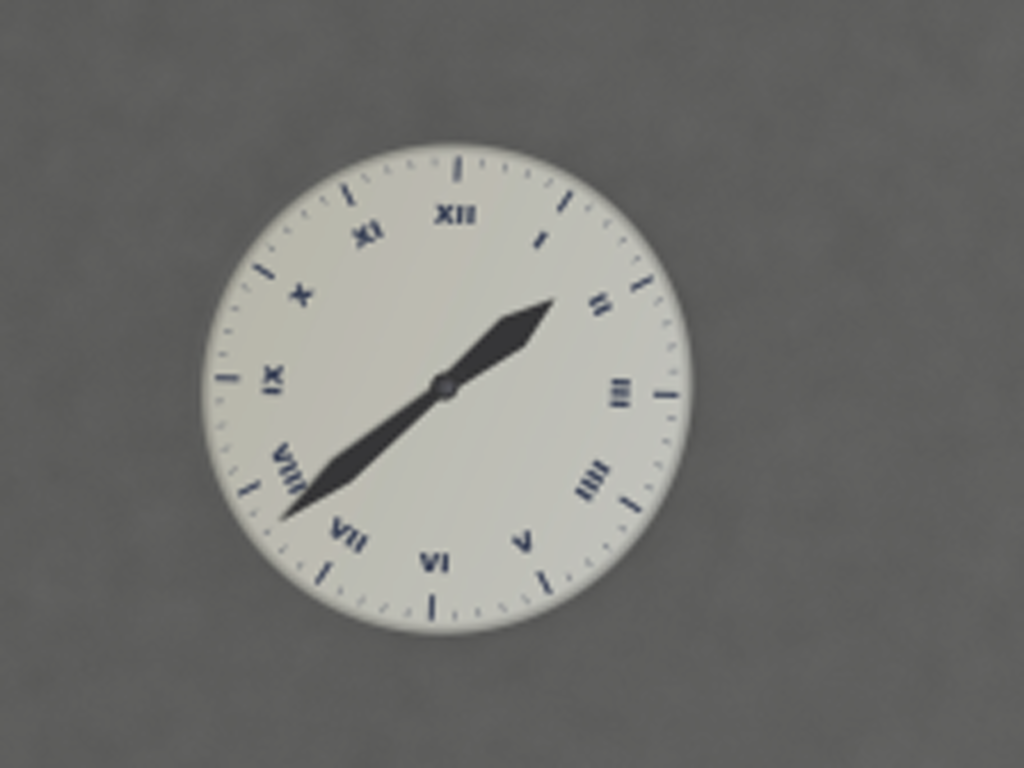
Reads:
{"hour": 1, "minute": 38}
